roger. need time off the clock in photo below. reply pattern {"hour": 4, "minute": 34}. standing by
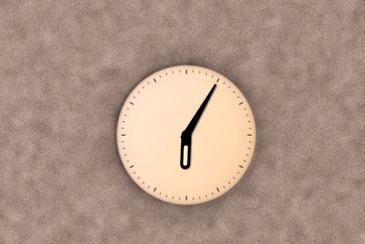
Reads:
{"hour": 6, "minute": 5}
